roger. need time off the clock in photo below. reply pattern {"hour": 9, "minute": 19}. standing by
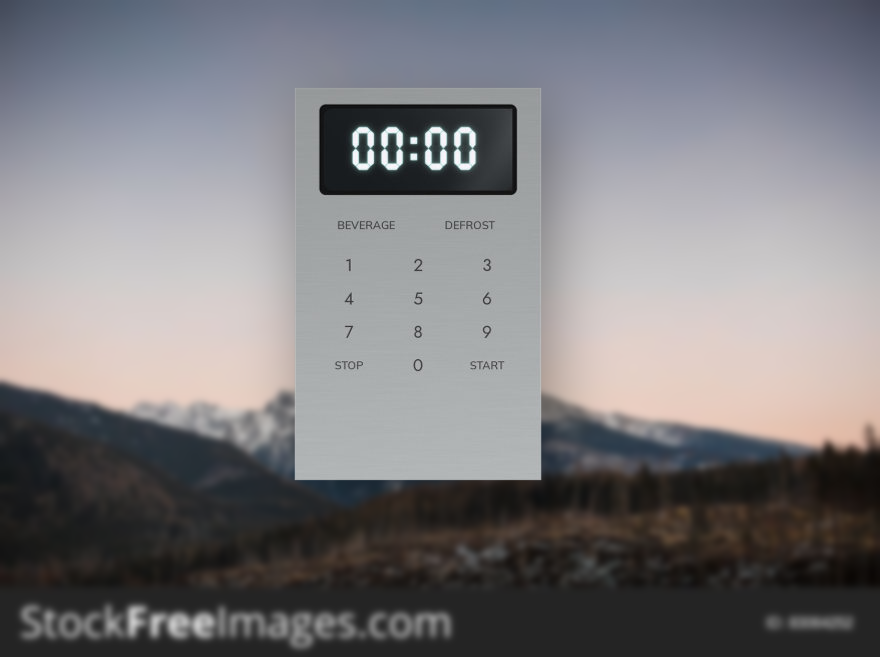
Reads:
{"hour": 0, "minute": 0}
